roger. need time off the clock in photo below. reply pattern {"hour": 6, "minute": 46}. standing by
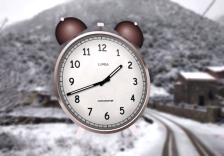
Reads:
{"hour": 1, "minute": 42}
